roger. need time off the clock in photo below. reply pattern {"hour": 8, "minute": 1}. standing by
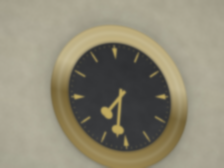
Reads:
{"hour": 7, "minute": 32}
